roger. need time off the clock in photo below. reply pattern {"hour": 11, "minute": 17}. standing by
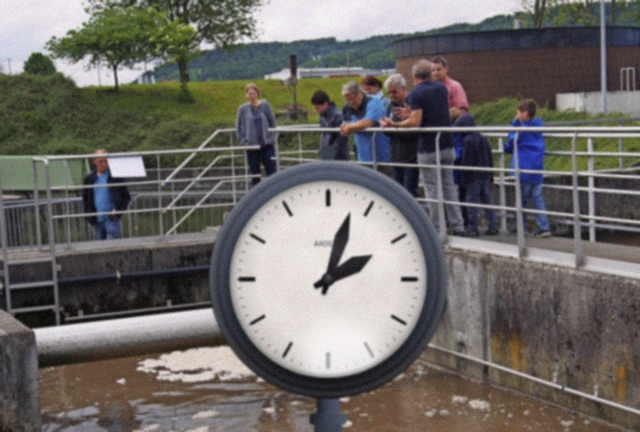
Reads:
{"hour": 2, "minute": 3}
